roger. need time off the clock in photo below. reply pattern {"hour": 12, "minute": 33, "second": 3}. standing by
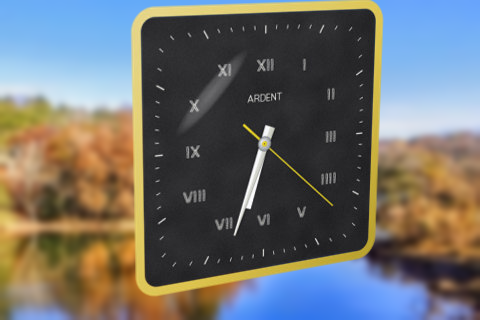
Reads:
{"hour": 6, "minute": 33, "second": 22}
